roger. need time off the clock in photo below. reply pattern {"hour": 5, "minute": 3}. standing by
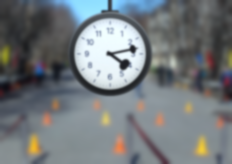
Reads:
{"hour": 4, "minute": 13}
